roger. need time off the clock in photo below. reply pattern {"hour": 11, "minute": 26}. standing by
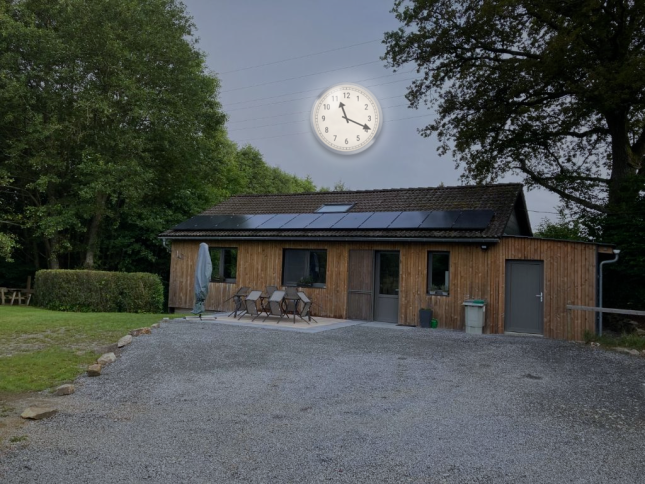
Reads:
{"hour": 11, "minute": 19}
